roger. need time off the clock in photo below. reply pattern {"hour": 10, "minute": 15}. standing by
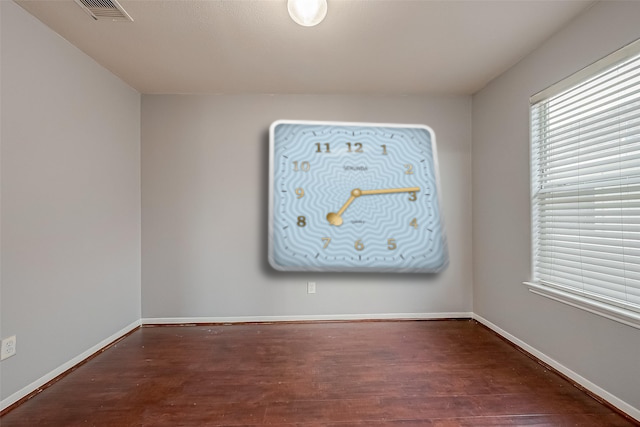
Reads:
{"hour": 7, "minute": 14}
